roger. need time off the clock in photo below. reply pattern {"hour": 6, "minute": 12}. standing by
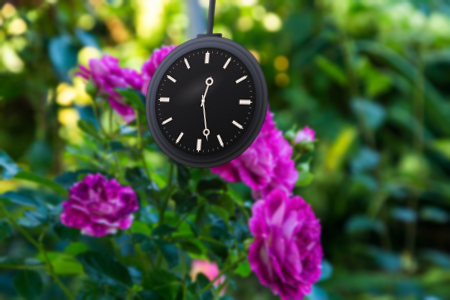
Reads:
{"hour": 12, "minute": 28}
